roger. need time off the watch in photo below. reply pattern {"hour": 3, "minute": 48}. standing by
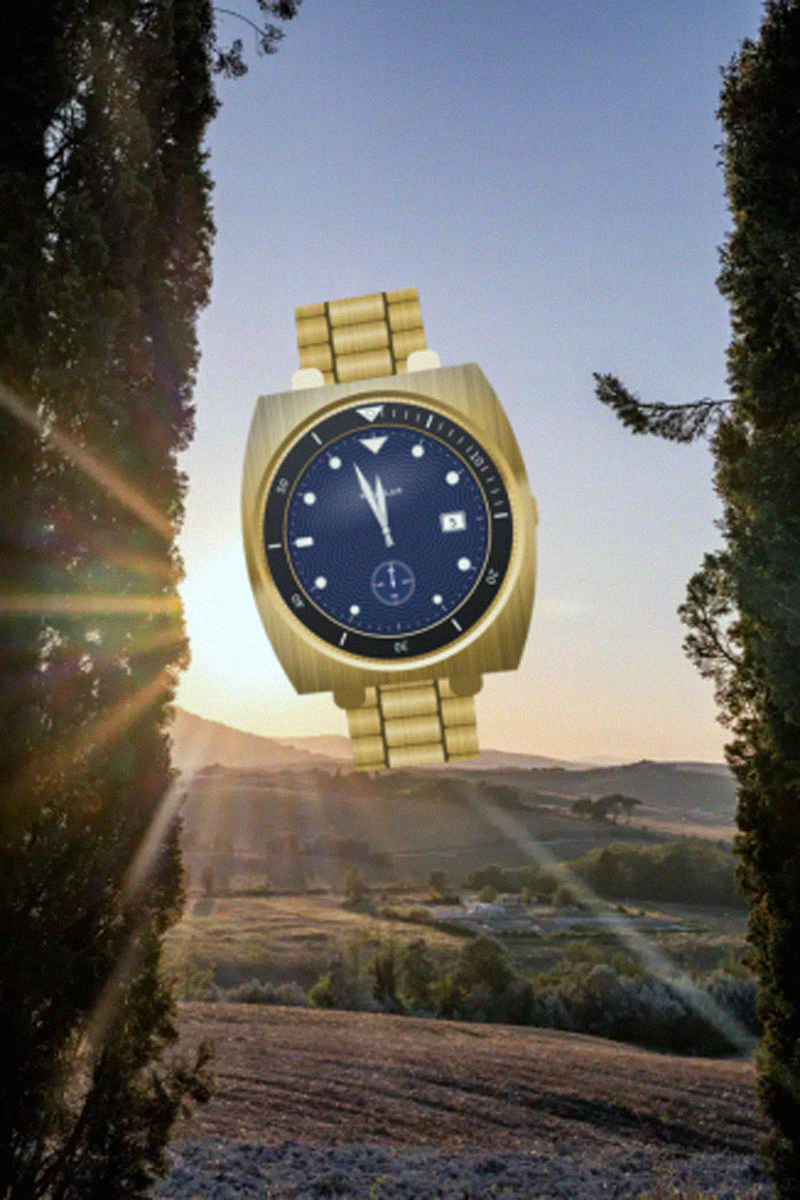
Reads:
{"hour": 11, "minute": 57}
